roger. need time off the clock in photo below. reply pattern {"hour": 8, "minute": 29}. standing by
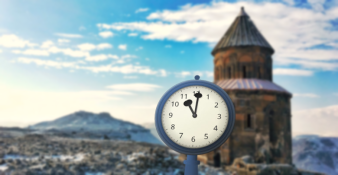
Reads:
{"hour": 11, "minute": 1}
